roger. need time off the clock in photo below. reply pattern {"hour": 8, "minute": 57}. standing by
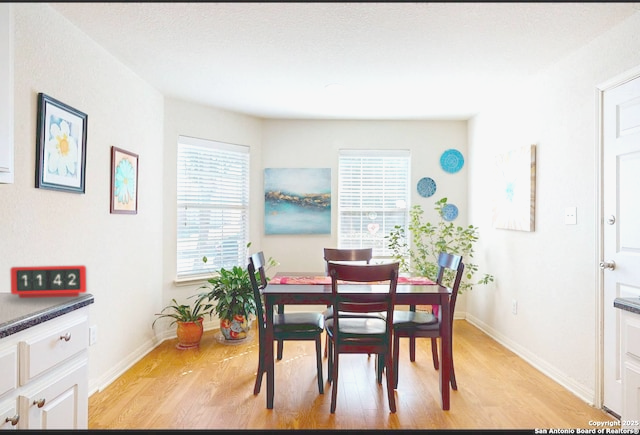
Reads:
{"hour": 11, "minute": 42}
